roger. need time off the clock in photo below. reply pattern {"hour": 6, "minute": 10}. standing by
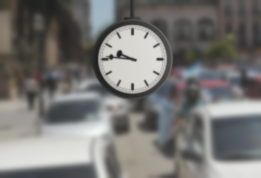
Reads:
{"hour": 9, "minute": 46}
